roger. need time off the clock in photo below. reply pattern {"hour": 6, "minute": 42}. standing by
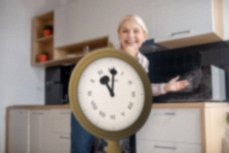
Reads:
{"hour": 11, "minute": 1}
